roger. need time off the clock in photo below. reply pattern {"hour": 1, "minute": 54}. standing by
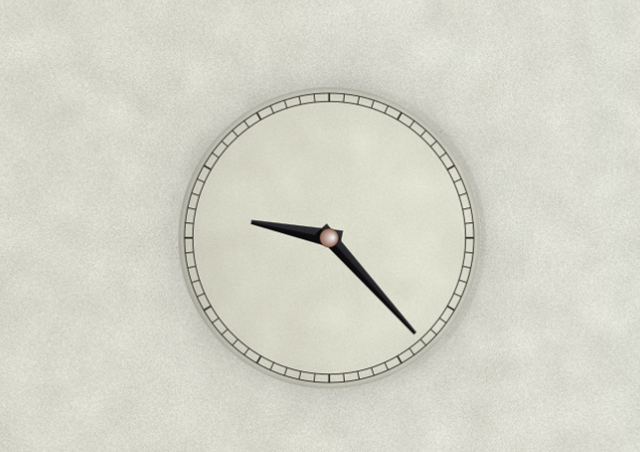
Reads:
{"hour": 9, "minute": 23}
